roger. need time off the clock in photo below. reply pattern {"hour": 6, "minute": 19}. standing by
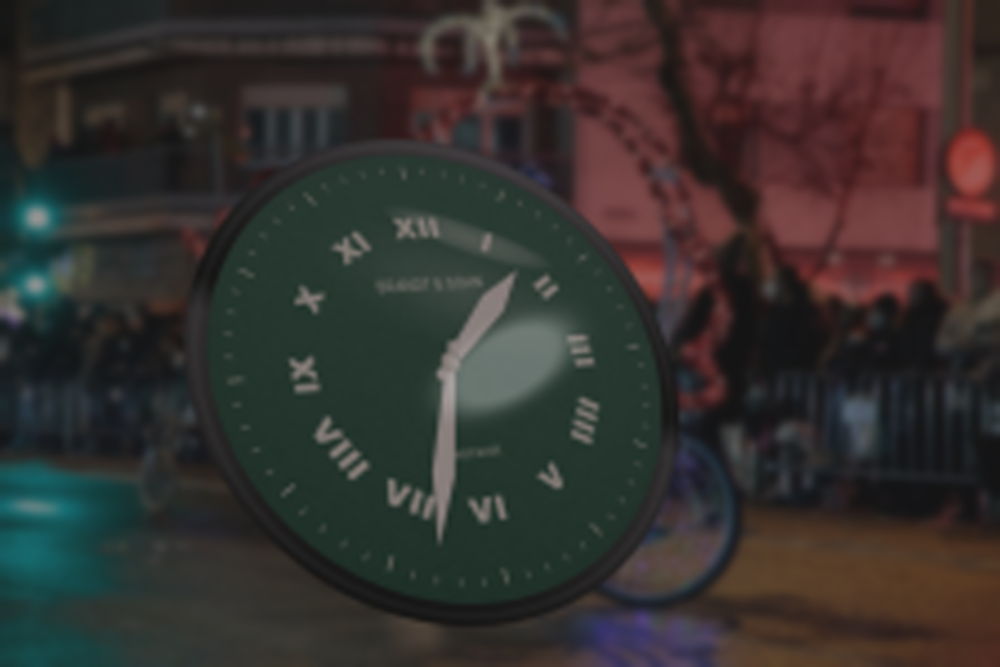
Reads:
{"hour": 1, "minute": 33}
